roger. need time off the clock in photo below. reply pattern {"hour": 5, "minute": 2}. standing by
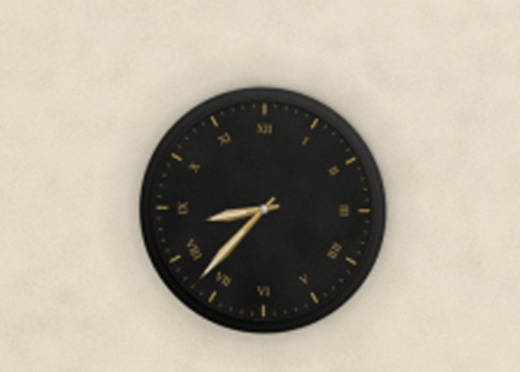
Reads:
{"hour": 8, "minute": 37}
